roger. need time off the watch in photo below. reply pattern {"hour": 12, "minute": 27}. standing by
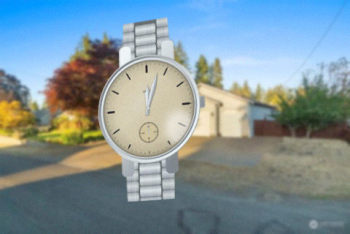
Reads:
{"hour": 12, "minute": 3}
